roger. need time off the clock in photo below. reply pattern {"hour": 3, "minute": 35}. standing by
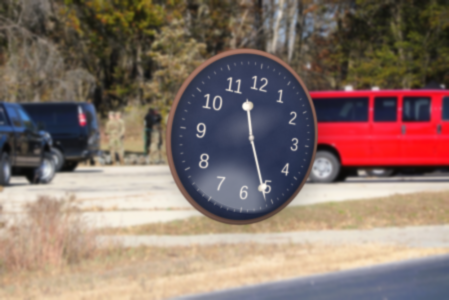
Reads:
{"hour": 11, "minute": 26}
